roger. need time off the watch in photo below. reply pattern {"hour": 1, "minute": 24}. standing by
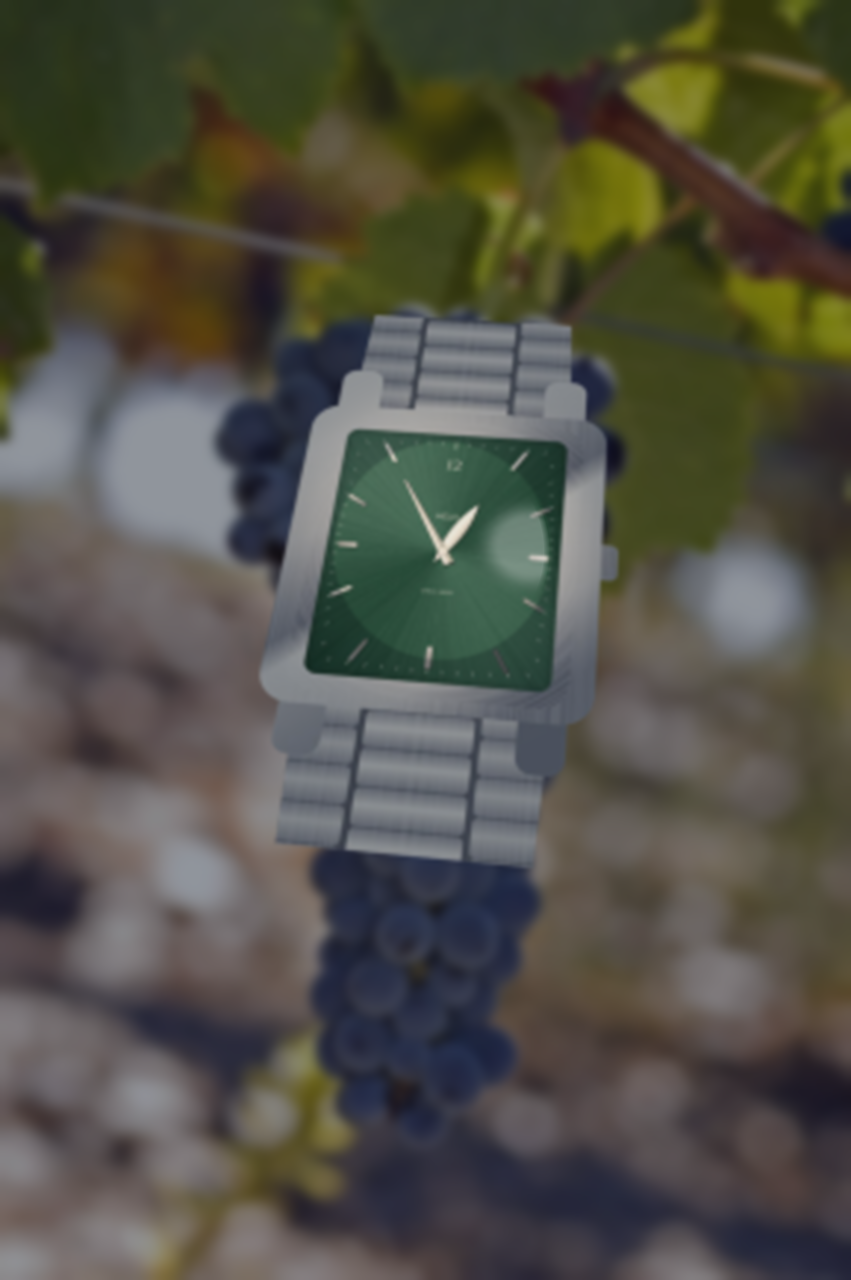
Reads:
{"hour": 12, "minute": 55}
